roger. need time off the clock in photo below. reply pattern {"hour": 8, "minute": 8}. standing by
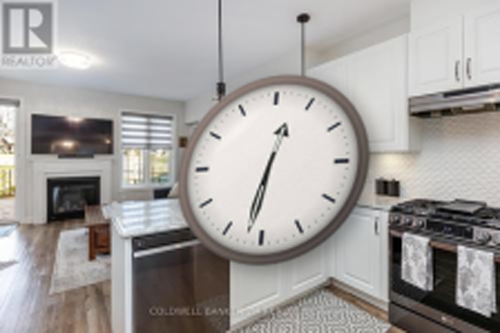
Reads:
{"hour": 12, "minute": 32}
